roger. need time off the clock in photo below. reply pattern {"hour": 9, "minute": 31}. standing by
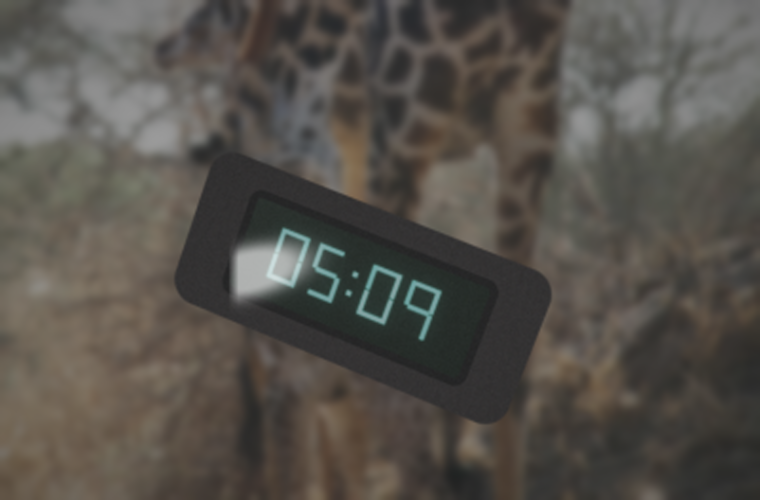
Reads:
{"hour": 5, "minute": 9}
